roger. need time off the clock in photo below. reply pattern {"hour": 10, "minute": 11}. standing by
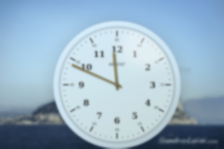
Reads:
{"hour": 11, "minute": 49}
